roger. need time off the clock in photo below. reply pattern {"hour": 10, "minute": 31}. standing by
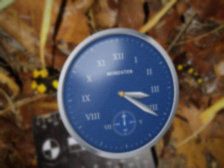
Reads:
{"hour": 3, "minute": 21}
